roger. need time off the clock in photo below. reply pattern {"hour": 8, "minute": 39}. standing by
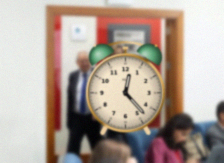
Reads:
{"hour": 12, "minute": 23}
